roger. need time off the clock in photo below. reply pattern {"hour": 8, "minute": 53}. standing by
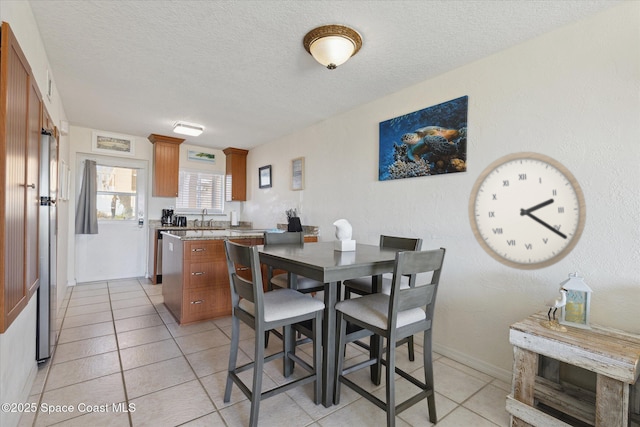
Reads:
{"hour": 2, "minute": 21}
